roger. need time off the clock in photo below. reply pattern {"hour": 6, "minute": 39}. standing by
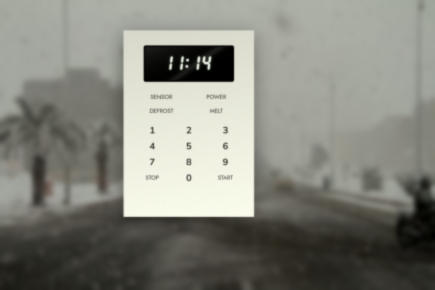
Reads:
{"hour": 11, "minute": 14}
